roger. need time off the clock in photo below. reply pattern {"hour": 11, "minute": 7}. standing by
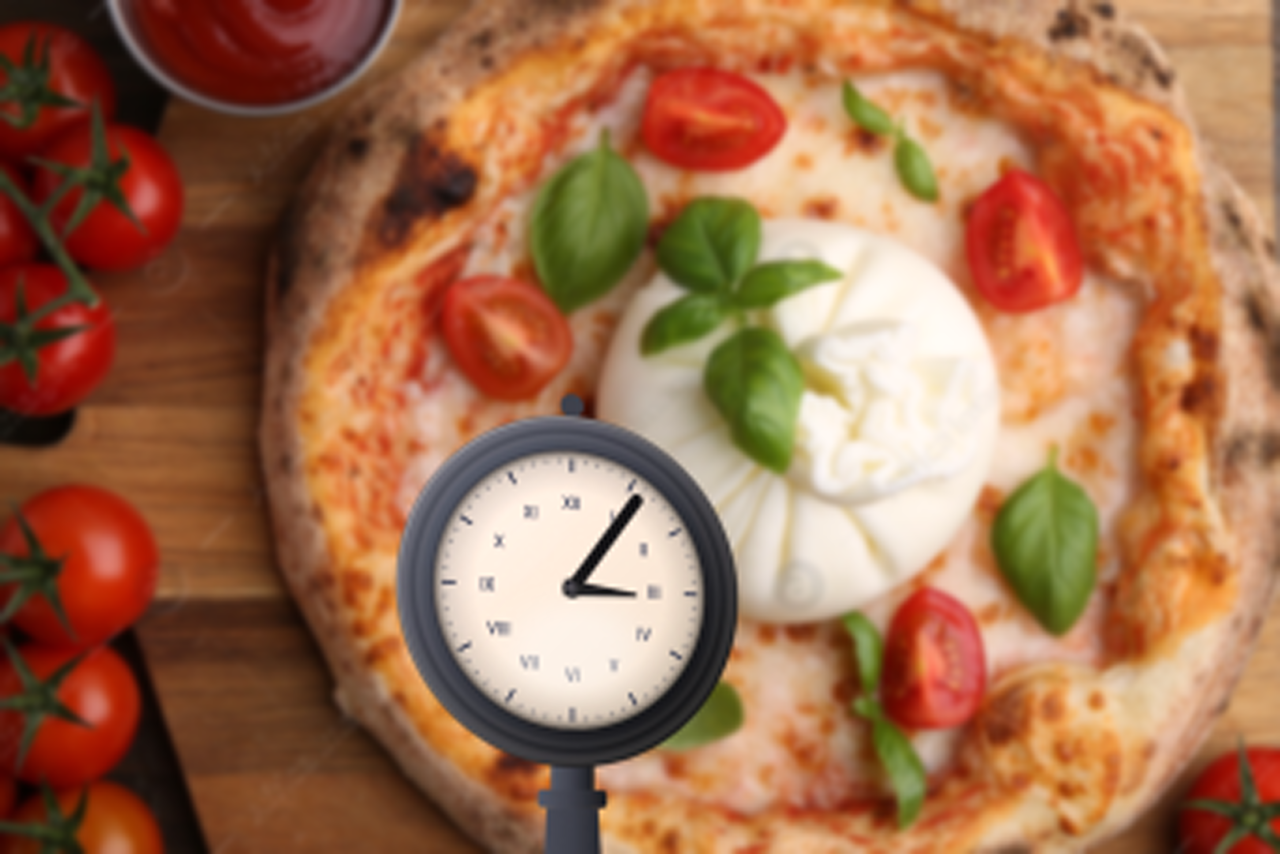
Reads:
{"hour": 3, "minute": 6}
